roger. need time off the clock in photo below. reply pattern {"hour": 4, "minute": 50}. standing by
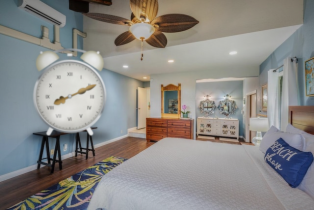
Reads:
{"hour": 8, "minute": 11}
